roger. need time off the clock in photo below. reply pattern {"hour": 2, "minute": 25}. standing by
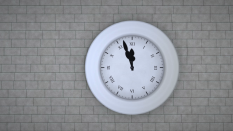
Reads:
{"hour": 11, "minute": 57}
